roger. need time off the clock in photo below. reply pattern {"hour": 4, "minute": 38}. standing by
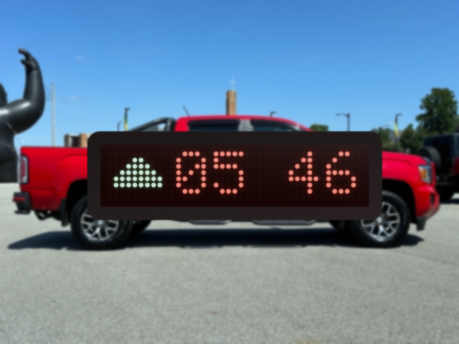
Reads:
{"hour": 5, "minute": 46}
